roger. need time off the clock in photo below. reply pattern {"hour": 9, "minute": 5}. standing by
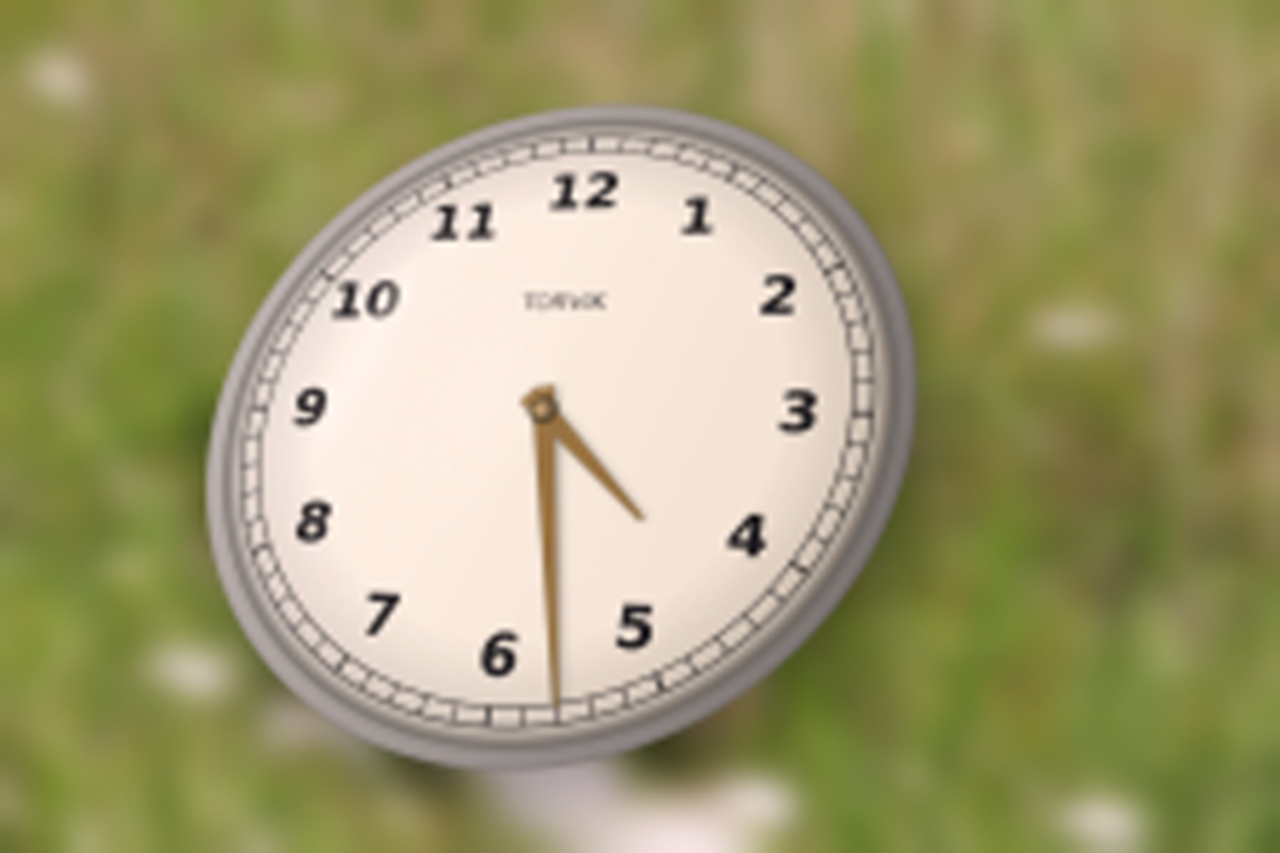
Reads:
{"hour": 4, "minute": 28}
